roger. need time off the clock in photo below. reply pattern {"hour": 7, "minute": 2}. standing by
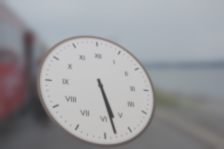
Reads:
{"hour": 5, "minute": 28}
